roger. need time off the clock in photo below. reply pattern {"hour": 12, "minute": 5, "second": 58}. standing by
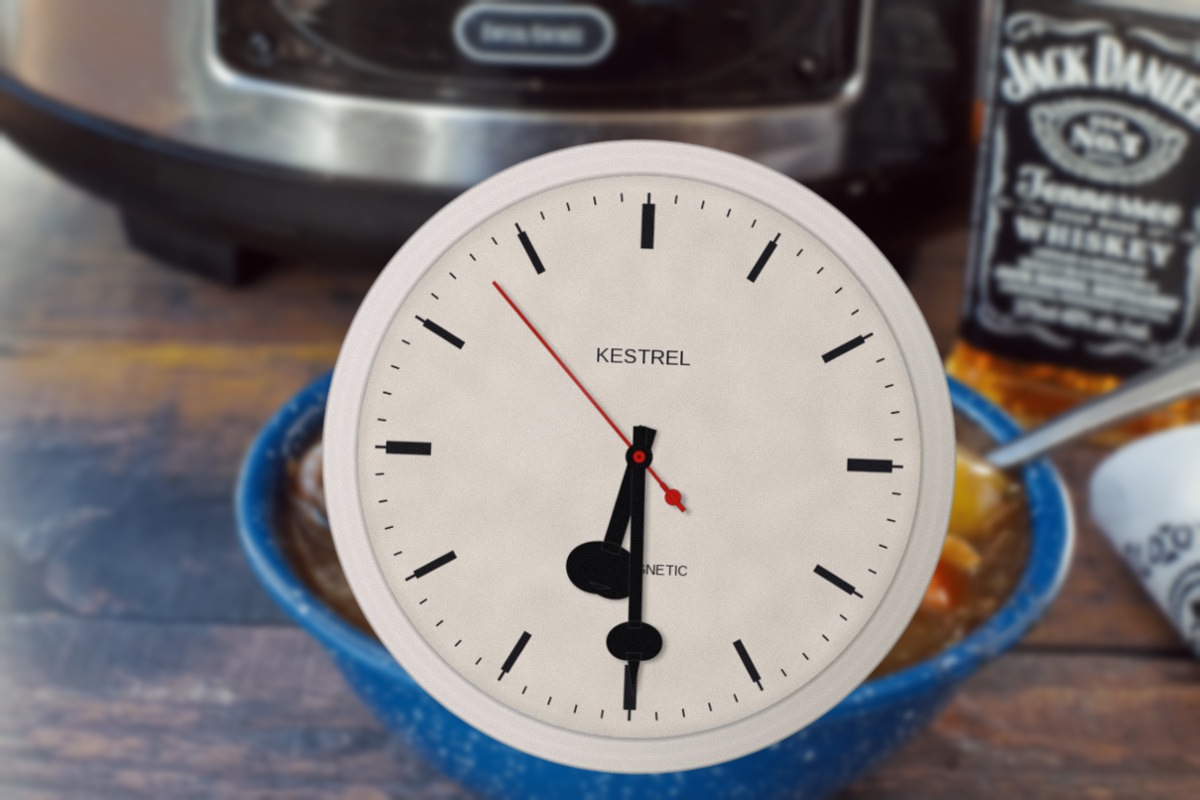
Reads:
{"hour": 6, "minute": 29, "second": 53}
